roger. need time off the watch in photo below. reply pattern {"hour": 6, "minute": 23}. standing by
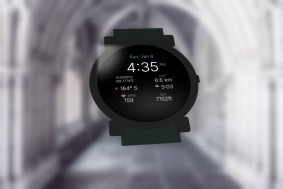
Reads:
{"hour": 4, "minute": 35}
